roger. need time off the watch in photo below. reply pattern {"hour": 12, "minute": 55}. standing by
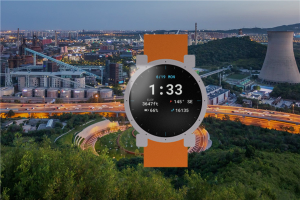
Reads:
{"hour": 1, "minute": 33}
